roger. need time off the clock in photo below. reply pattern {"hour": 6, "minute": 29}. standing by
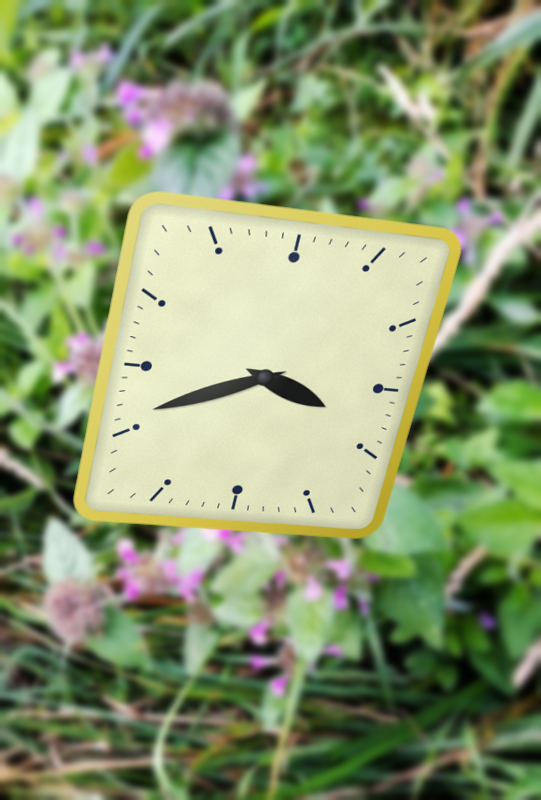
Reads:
{"hour": 3, "minute": 41}
